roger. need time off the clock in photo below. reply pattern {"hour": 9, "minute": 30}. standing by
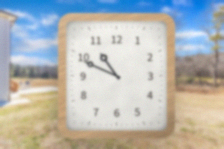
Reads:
{"hour": 10, "minute": 49}
